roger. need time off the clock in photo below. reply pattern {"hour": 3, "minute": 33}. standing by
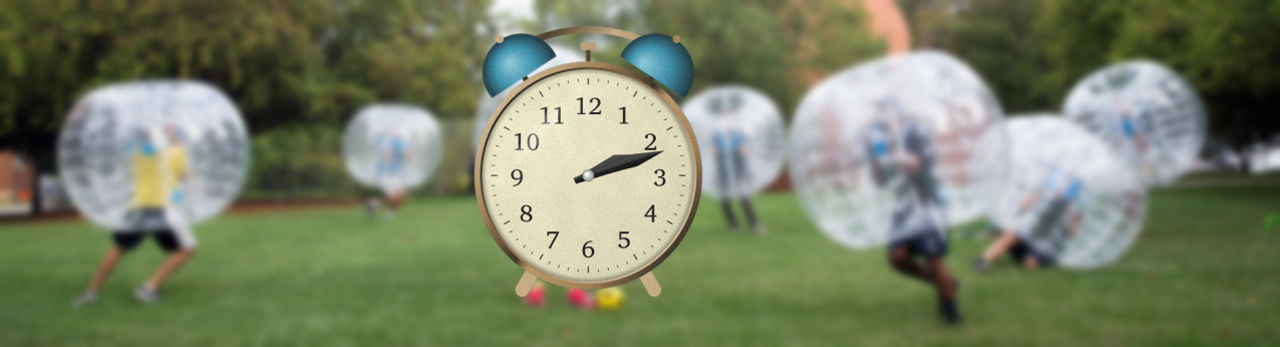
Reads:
{"hour": 2, "minute": 12}
